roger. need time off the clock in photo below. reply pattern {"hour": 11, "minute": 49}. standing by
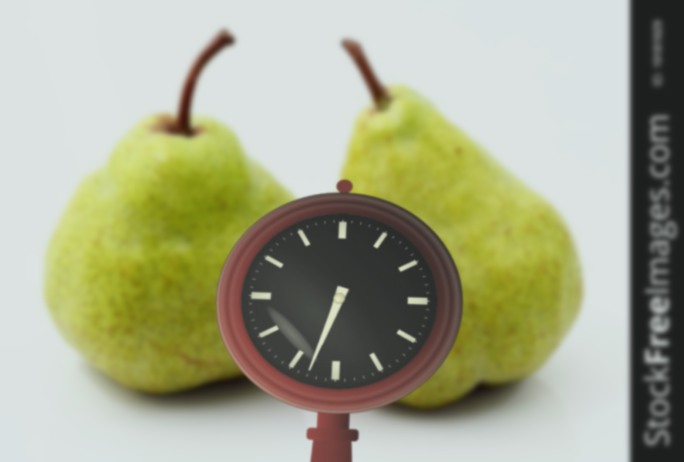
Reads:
{"hour": 6, "minute": 33}
